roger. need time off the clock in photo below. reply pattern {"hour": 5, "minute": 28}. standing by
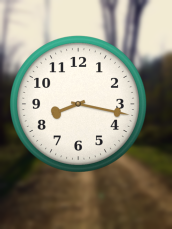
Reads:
{"hour": 8, "minute": 17}
